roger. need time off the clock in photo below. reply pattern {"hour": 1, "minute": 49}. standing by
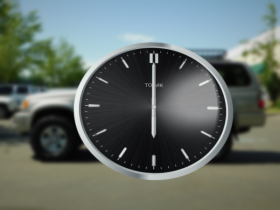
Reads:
{"hour": 6, "minute": 0}
